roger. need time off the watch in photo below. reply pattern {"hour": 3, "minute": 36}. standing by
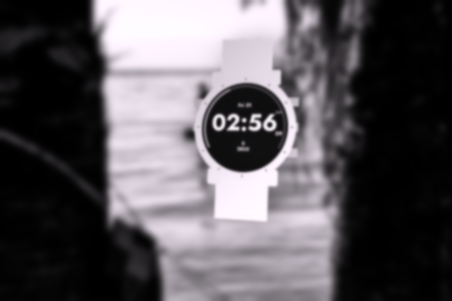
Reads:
{"hour": 2, "minute": 56}
